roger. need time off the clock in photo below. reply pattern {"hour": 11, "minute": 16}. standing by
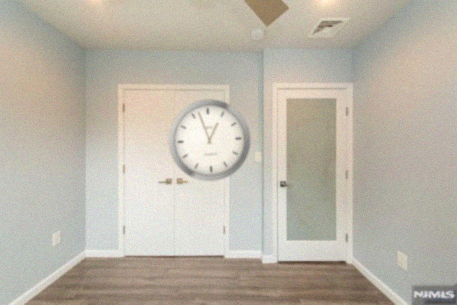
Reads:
{"hour": 12, "minute": 57}
